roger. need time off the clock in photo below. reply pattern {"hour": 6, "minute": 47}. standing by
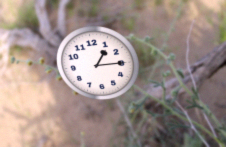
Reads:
{"hour": 1, "minute": 15}
